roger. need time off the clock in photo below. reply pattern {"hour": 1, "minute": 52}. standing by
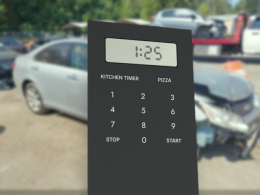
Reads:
{"hour": 1, "minute": 25}
